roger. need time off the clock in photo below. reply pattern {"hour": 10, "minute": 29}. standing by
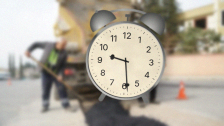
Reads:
{"hour": 9, "minute": 29}
